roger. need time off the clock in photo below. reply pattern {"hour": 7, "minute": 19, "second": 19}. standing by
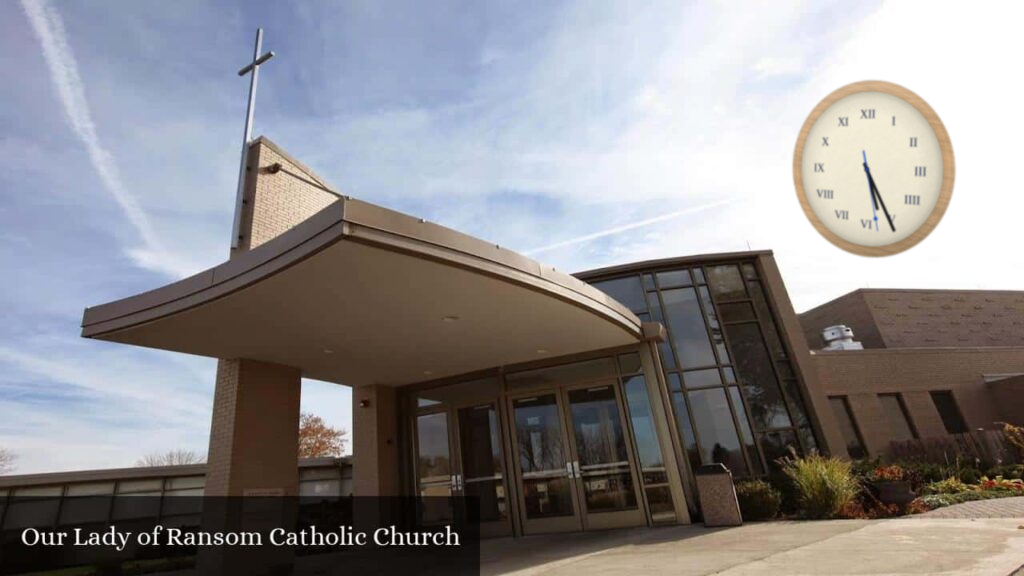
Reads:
{"hour": 5, "minute": 25, "second": 28}
